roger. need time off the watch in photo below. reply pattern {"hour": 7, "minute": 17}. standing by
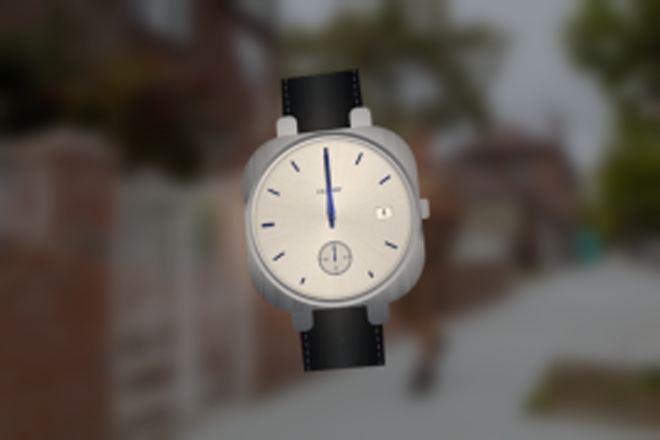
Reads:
{"hour": 12, "minute": 0}
